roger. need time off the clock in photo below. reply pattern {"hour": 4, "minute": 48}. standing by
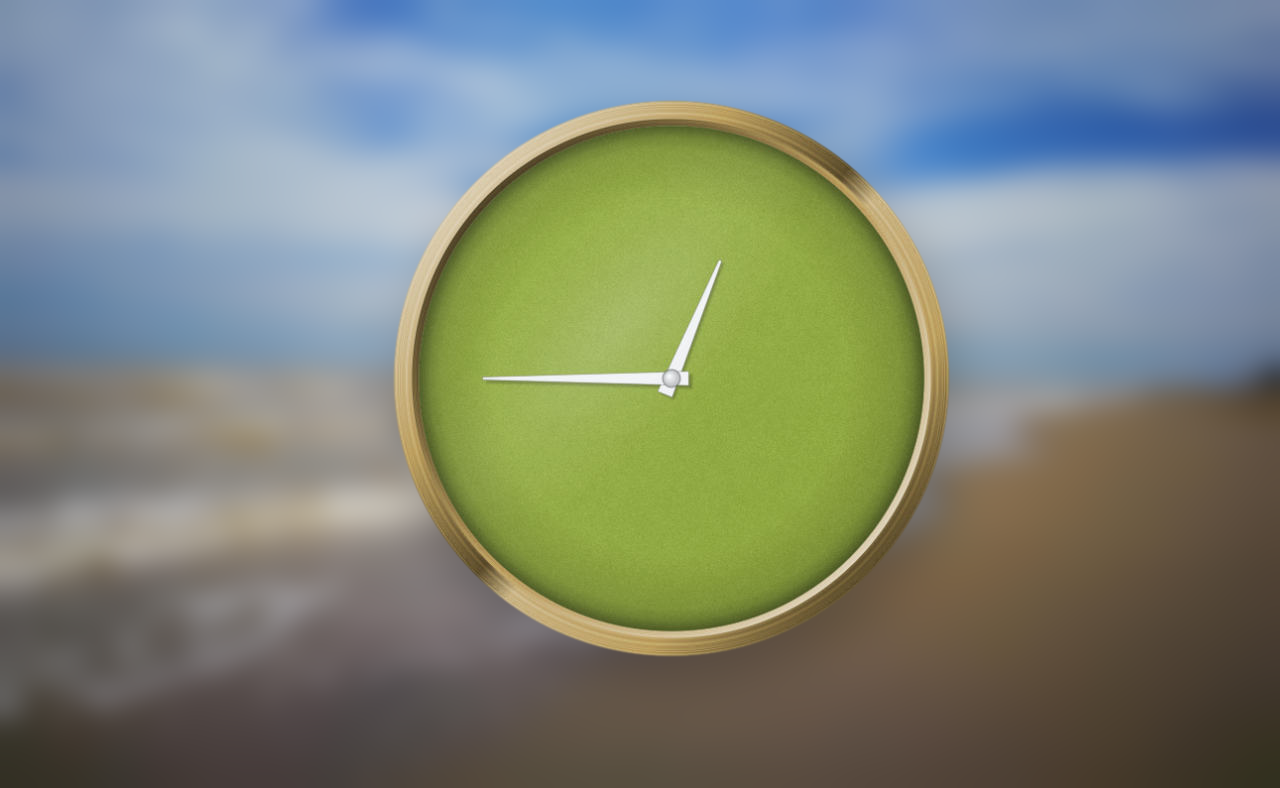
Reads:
{"hour": 12, "minute": 45}
